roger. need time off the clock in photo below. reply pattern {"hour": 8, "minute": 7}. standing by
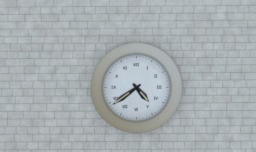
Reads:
{"hour": 4, "minute": 39}
